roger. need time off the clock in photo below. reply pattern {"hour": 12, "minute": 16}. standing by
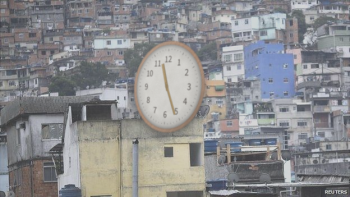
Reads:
{"hour": 11, "minute": 26}
